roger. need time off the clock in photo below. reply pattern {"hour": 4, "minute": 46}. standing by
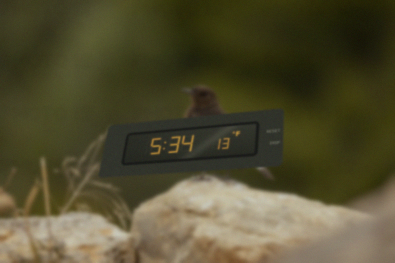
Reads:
{"hour": 5, "minute": 34}
